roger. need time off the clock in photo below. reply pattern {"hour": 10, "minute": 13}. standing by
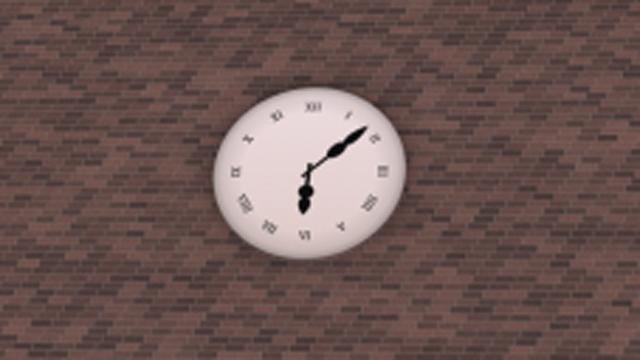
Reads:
{"hour": 6, "minute": 8}
